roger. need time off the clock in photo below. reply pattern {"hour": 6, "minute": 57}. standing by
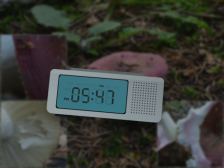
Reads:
{"hour": 5, "minute": 47}
